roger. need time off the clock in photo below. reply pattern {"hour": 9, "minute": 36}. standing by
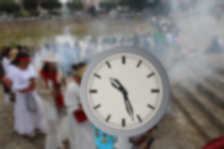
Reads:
{"hour": 10, "minute": 27}
